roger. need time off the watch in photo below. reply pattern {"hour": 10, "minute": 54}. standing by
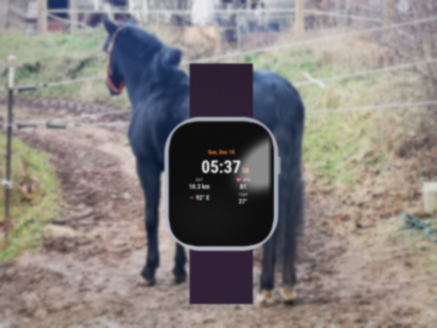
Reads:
{"hour": 5, "minute": 37}
